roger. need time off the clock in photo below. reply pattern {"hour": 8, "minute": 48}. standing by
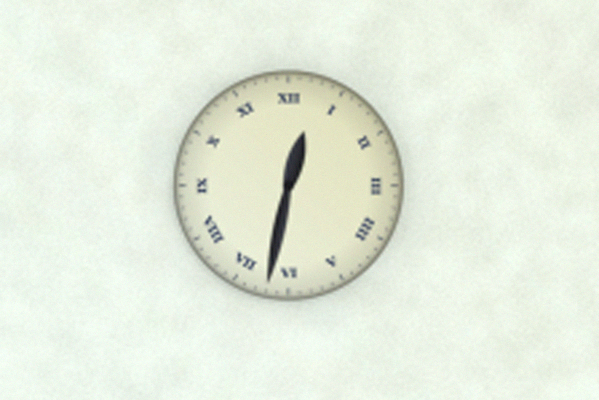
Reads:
{"hour": 12, "minute": 32}
